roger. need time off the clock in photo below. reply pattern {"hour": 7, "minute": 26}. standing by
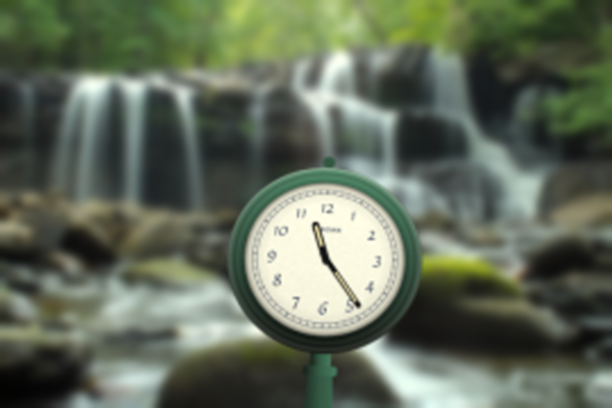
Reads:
{"hour": 11, "minute": 24}
